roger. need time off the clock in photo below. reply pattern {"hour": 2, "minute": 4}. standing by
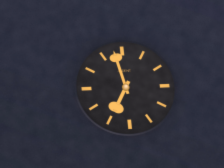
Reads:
{"hour": 6, "minute": 58}
